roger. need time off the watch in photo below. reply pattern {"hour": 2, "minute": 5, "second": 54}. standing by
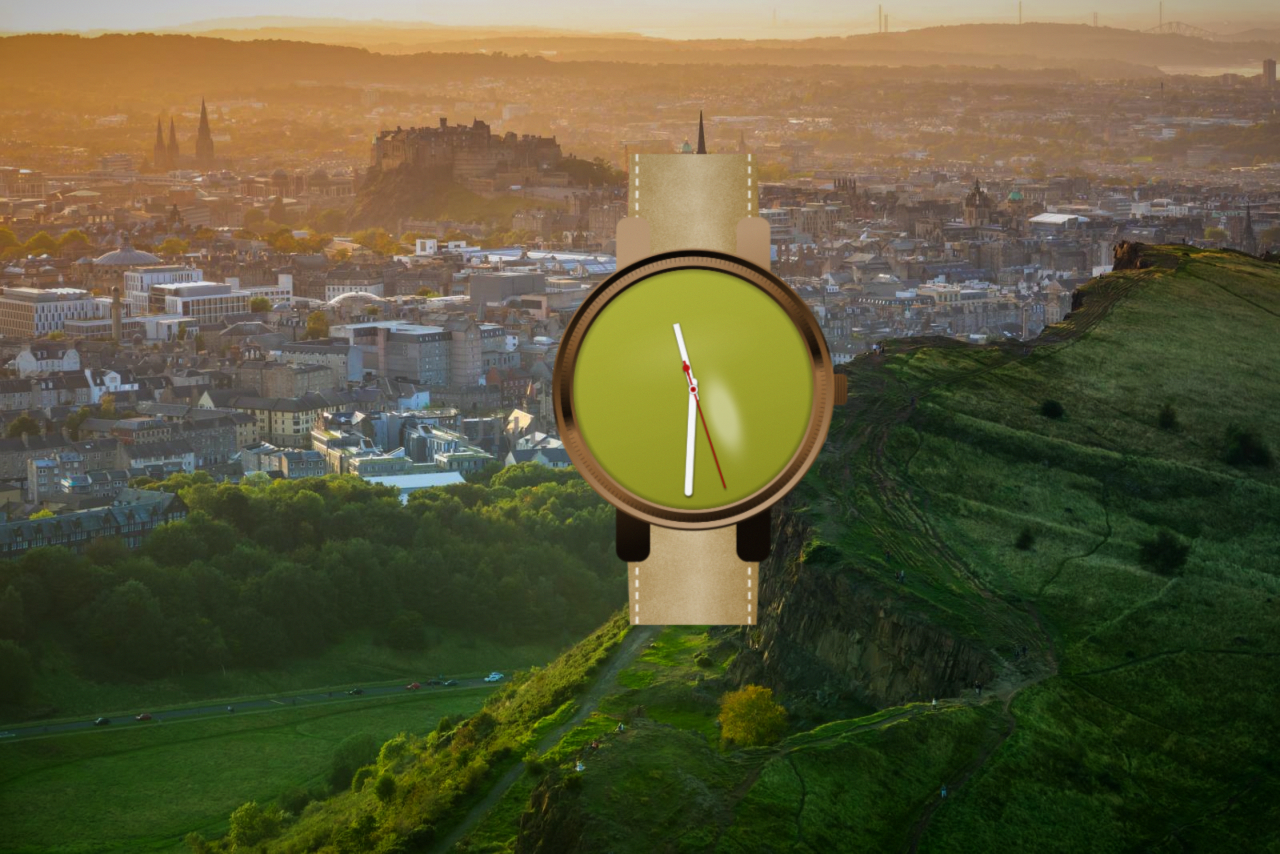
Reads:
{"hour": 11, "minute": 30, "second": 27}
